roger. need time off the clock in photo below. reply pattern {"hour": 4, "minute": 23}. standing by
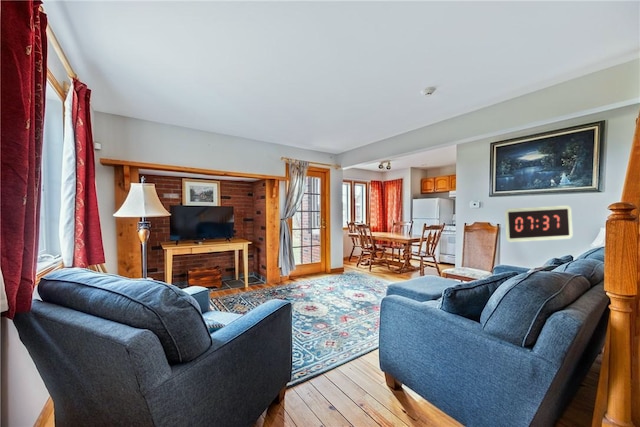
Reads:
{"hour": 7, "minute": 37}
